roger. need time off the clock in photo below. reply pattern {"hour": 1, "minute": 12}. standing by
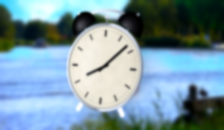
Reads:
{"hour": 8, "minute": 8}
